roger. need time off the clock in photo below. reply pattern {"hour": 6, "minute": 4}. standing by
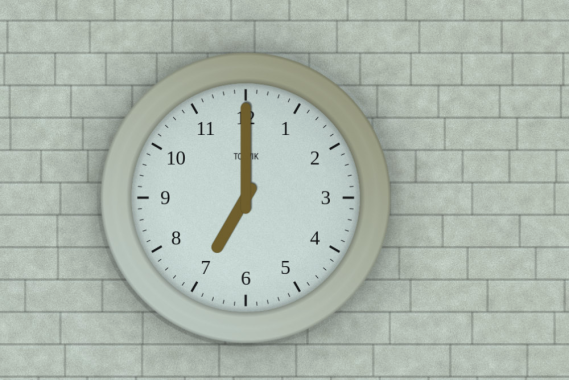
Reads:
{"hour": 7, "minute": 0}
